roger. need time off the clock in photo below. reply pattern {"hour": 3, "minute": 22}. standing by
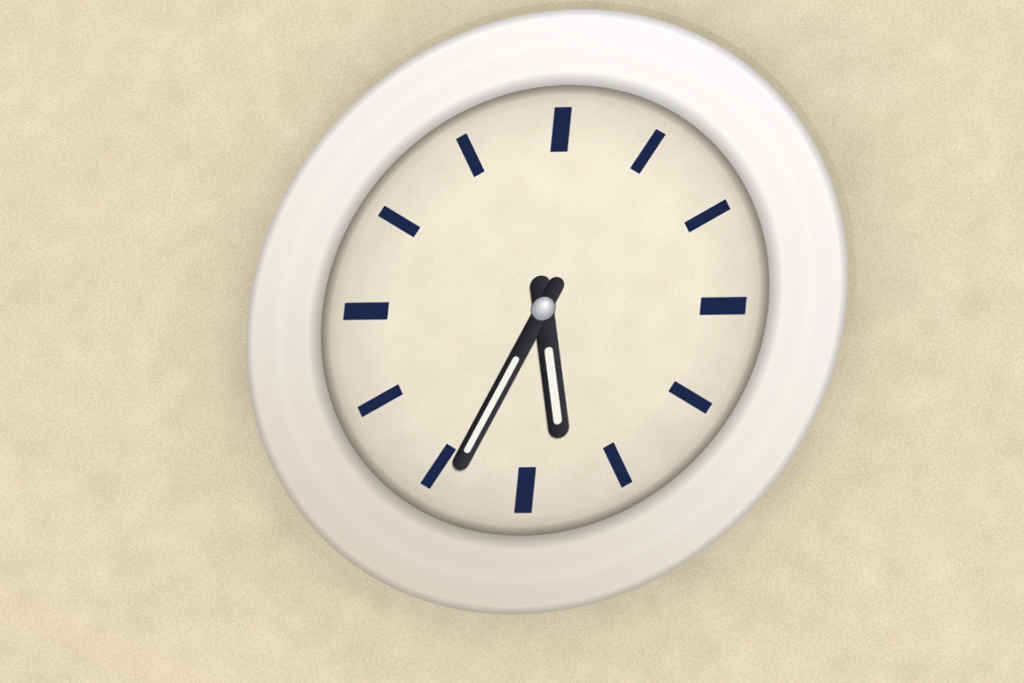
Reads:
{"hour": 5, "minute": 34}
